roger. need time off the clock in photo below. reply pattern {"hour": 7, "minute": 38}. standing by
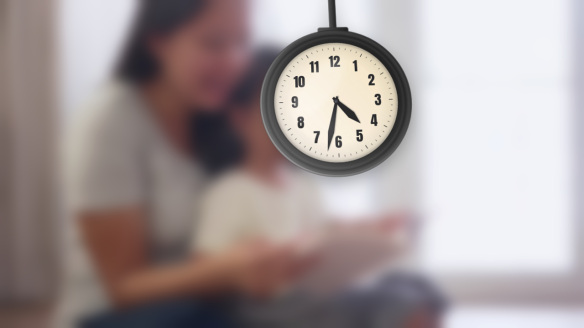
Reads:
{"hour": 4, "minute": 32}
